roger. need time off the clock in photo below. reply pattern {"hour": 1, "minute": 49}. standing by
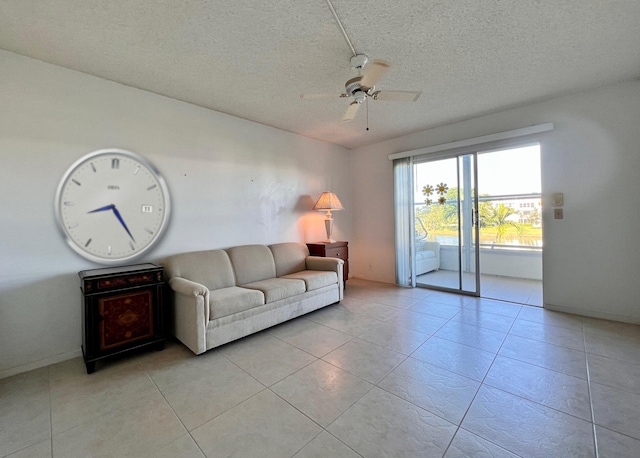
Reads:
{"hour": 8, "minute": 24}
